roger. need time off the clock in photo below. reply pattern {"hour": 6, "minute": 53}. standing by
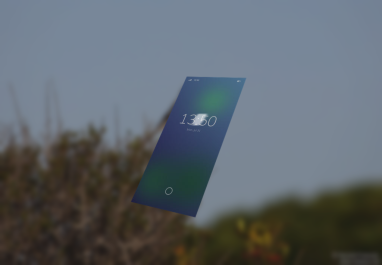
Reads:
{"hour": 13, "minute": 50}
